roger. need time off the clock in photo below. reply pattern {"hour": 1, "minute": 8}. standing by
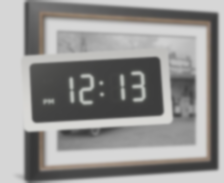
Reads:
{"hour": 12, "minute": 13}
